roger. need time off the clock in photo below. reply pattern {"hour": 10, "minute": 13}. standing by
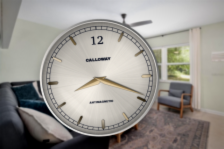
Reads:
{"hour": 8, "minute": 19}
